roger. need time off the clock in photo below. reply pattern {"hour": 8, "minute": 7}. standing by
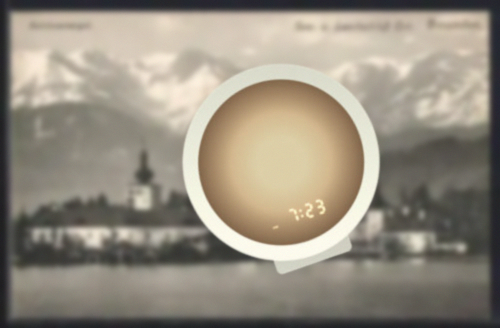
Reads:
{"hour": 7, "minute": 23}
